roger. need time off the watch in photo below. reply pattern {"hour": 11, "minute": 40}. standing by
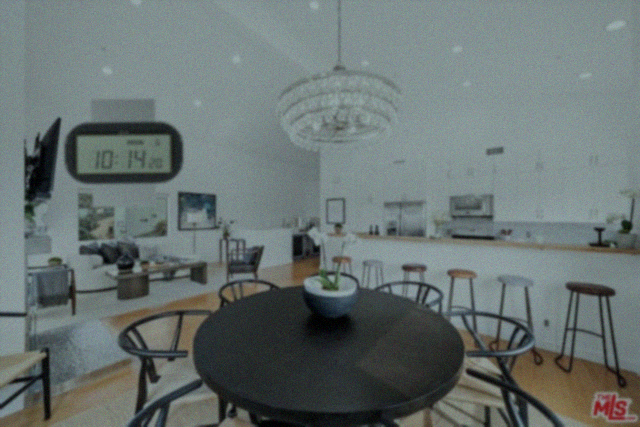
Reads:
{"hour": 10, "minute": 14}
